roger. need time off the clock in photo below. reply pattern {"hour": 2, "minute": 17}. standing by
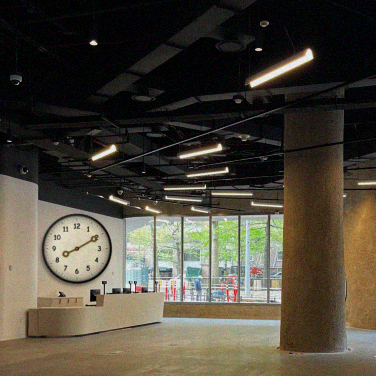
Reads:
{"hour": 8, "minute": 10}
